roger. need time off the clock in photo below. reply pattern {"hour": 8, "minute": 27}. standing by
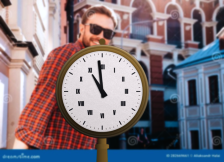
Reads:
{"hour": 10, "minute": 59}
